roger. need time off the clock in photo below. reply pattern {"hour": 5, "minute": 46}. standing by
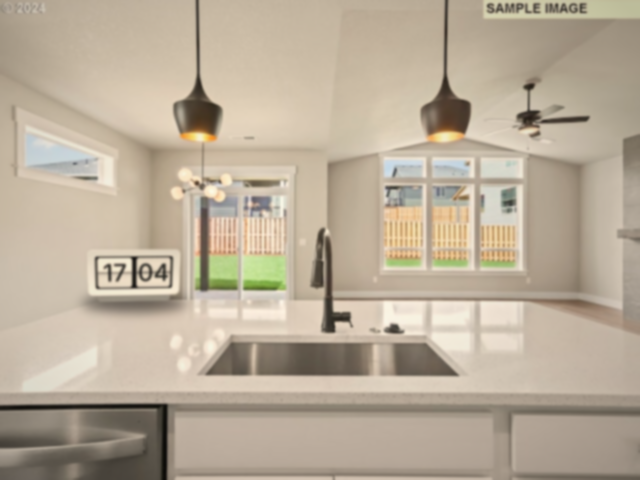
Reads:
{"hour": 17, "minute": 4}
